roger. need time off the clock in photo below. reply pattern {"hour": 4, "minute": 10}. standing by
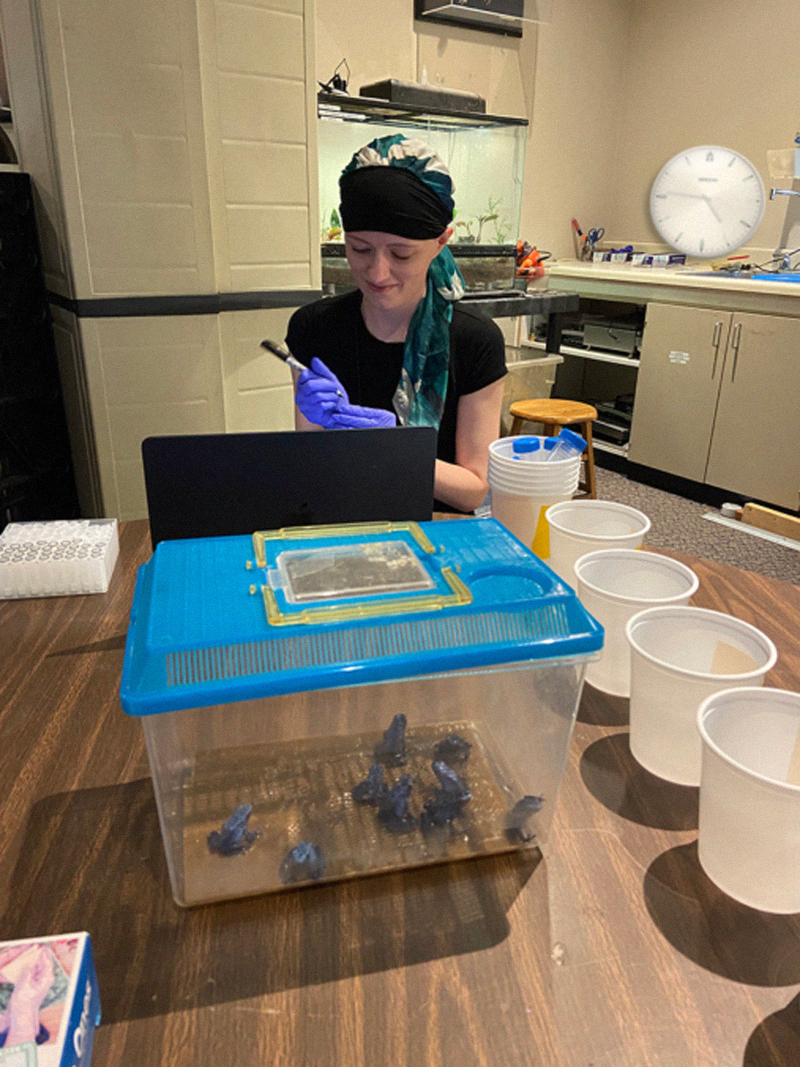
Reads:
{"hour": 4, "minute": 46}
